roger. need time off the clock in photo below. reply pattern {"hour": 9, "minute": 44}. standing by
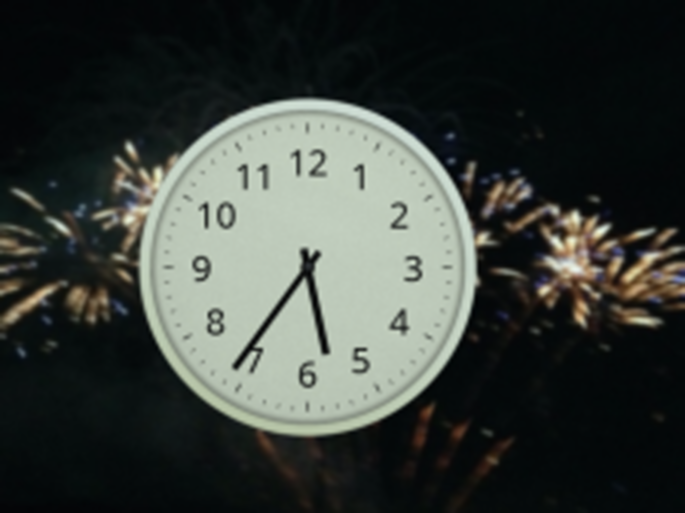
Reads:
{"hour": 5, "minute": 36}
